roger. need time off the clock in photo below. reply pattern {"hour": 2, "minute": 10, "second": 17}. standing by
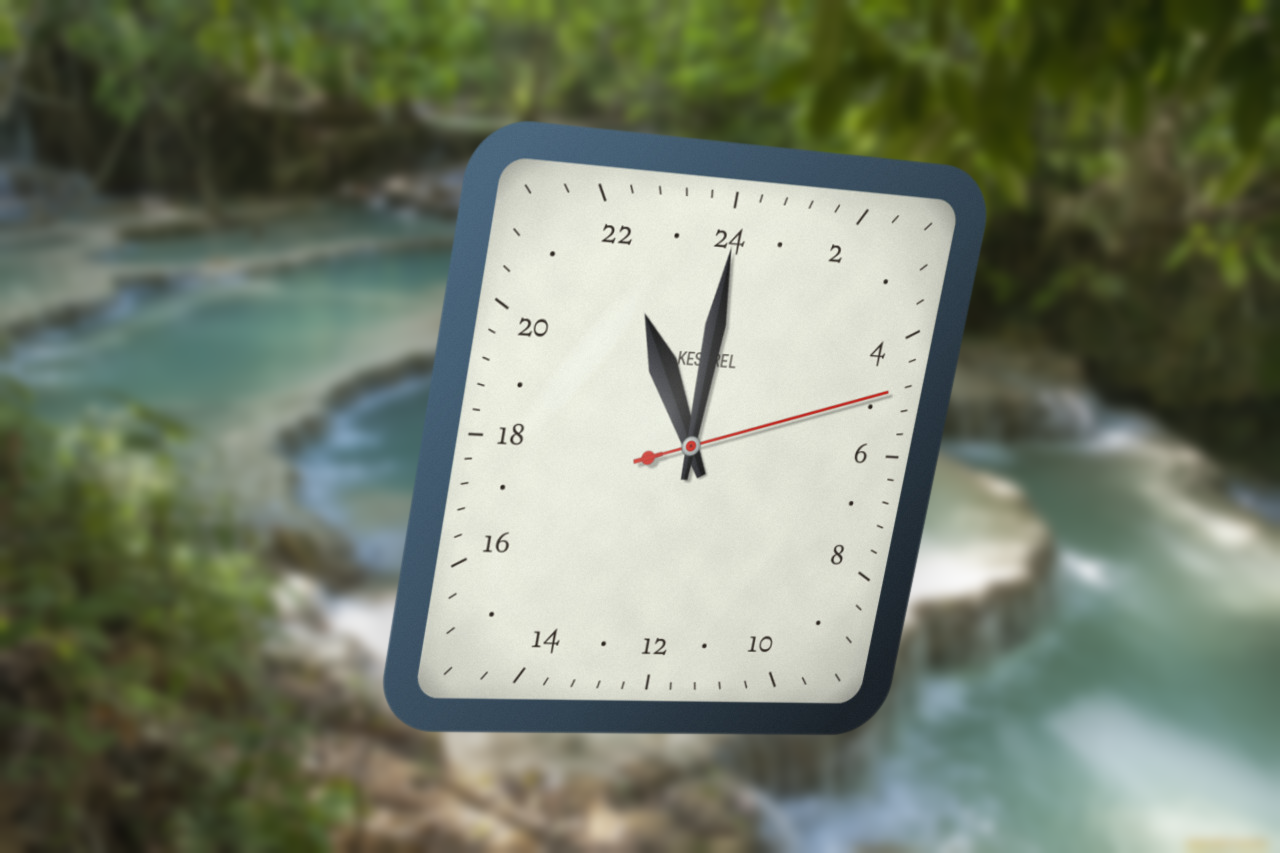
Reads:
{"hour": 22, "minute": 0, "second": 12}
